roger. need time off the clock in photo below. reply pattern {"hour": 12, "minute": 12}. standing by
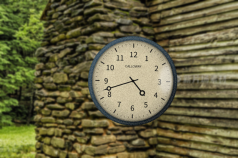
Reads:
{"hour": 4, "minute": 42}
